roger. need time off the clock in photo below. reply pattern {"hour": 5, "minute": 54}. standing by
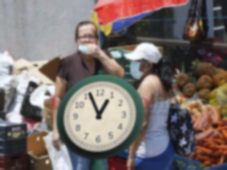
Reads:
{"hour": 12, "minute": 56}
